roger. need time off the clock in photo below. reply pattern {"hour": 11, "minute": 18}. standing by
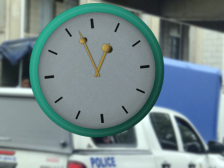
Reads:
{"hour": 12, "minute": 57}
